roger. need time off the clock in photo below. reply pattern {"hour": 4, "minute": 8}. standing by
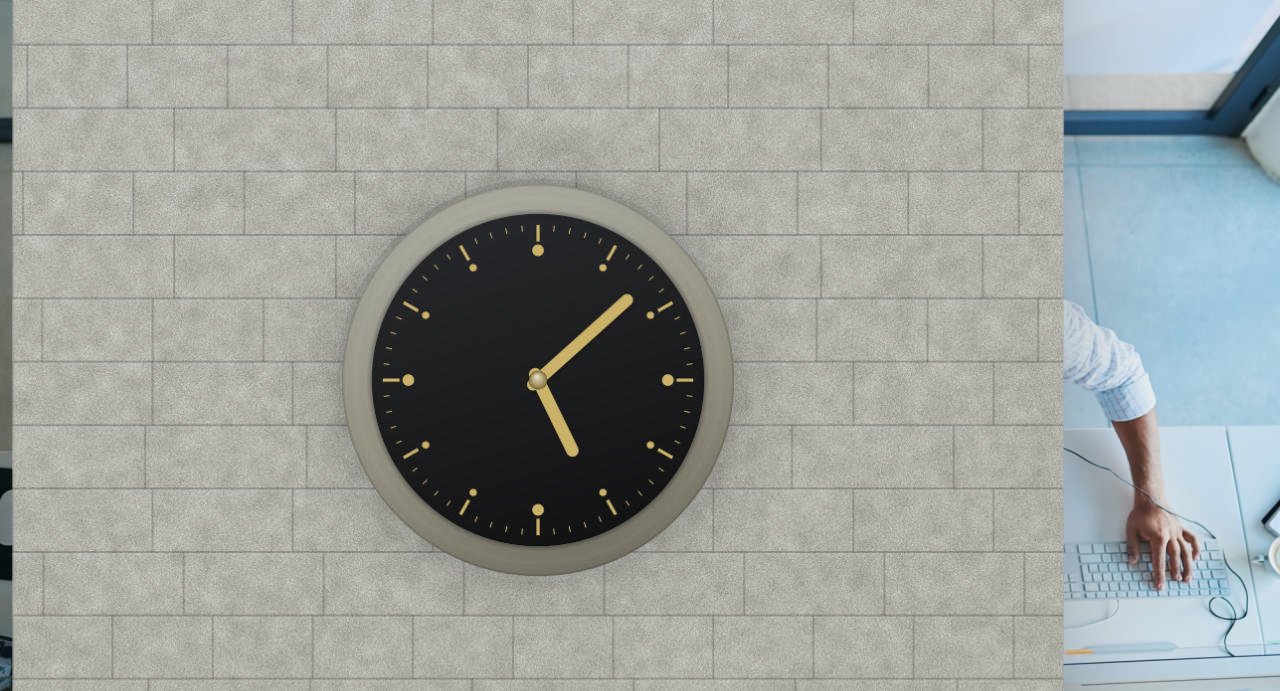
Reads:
{"hour": 5, "minute": 8}
